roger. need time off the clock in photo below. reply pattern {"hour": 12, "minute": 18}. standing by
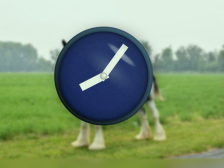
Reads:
{"hour": 8, "minute": 6}
